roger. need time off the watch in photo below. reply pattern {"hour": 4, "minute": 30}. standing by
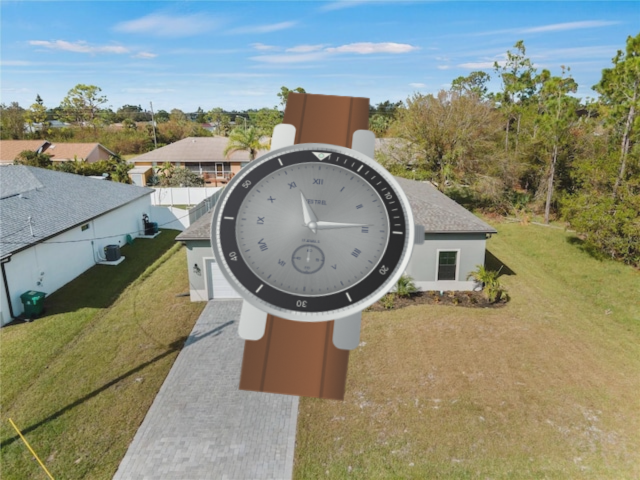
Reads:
{"hour": 11, "minute": 14}
